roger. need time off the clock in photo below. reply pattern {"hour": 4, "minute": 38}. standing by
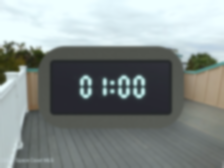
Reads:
{"hour": 1, "minute": 0}
